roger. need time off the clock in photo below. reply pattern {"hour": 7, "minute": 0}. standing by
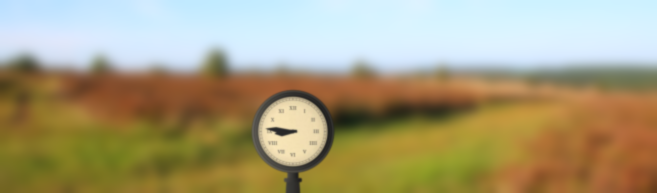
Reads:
{"hour": 8, "minute": 46}
